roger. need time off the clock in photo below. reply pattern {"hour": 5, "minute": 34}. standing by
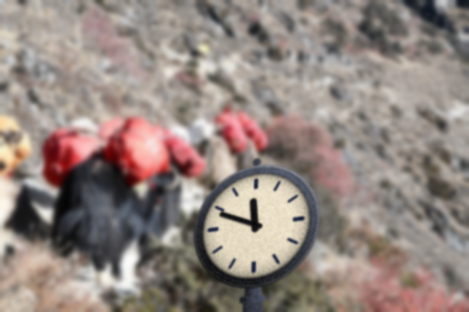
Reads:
{"hour": 11, "minute": 49}
